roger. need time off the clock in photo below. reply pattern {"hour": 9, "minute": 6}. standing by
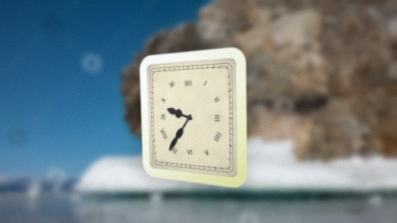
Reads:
{"hour": 9, "minute": 36}
